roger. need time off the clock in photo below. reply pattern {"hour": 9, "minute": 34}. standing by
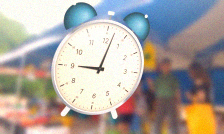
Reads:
{"hour": 9, "minute": 2}
